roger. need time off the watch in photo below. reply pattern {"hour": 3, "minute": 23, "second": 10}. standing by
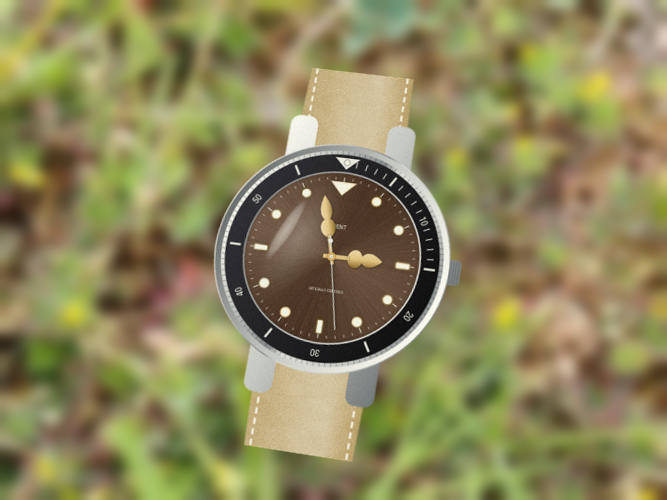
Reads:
{"hour": 2, "minute": 57, "second": 28}
